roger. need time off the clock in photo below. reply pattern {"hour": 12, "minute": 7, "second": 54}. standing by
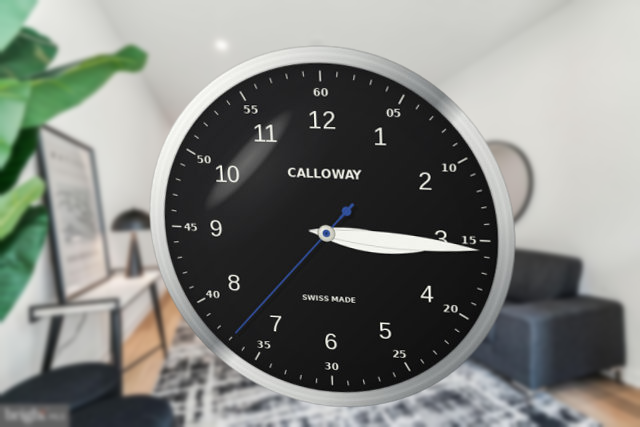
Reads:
{"hour": 3, "minute": 15, "second": 37}
